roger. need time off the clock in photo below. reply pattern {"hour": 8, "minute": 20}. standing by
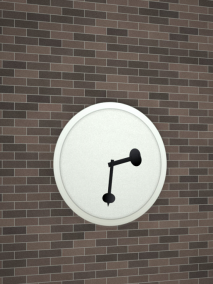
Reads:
{"hour": 2, "minute": 31}
